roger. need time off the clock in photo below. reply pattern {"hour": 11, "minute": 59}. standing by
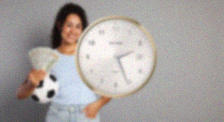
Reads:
{"hour": 2, "minute": 26}
